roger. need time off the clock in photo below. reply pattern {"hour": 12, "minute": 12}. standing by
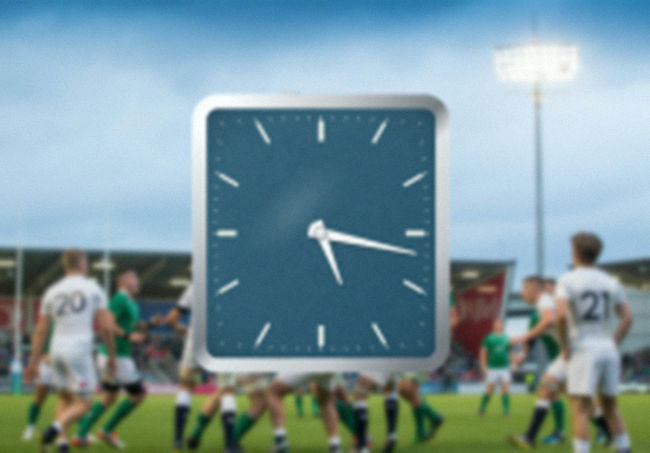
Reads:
{"hour": 5, "minute": 17}
